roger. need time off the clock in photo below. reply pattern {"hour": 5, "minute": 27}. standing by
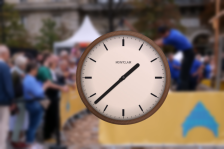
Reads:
{"hour": 1, "minute": 38}
